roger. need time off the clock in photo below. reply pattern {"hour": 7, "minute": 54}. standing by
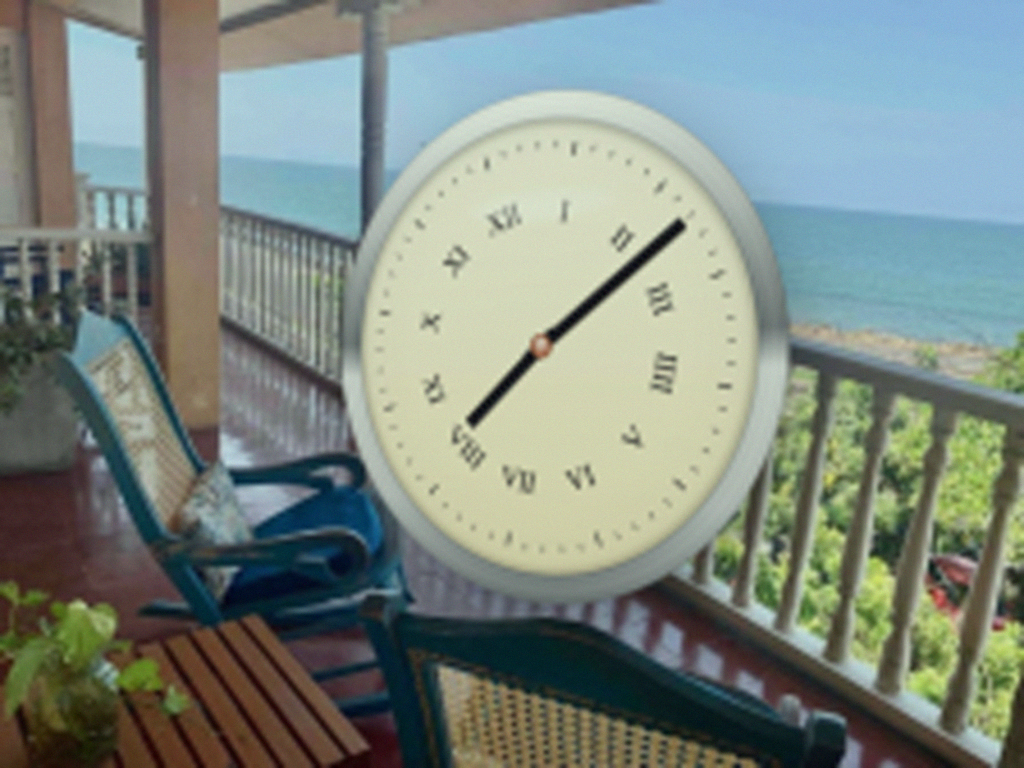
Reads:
{"hour": 8, "minute": 12}
